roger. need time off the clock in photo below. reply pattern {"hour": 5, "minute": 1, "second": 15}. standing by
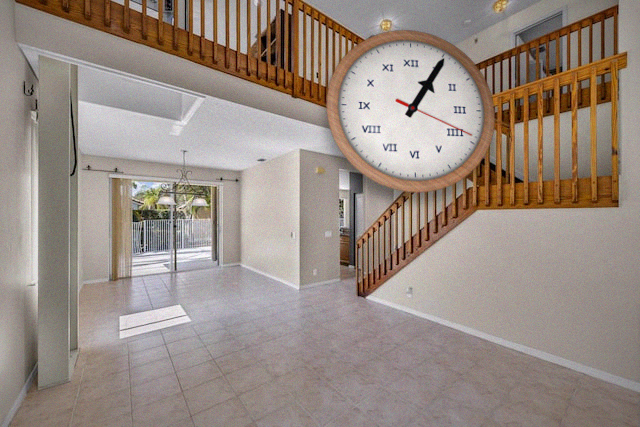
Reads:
{"hour": 1, "minute": 5, "second": 19}
